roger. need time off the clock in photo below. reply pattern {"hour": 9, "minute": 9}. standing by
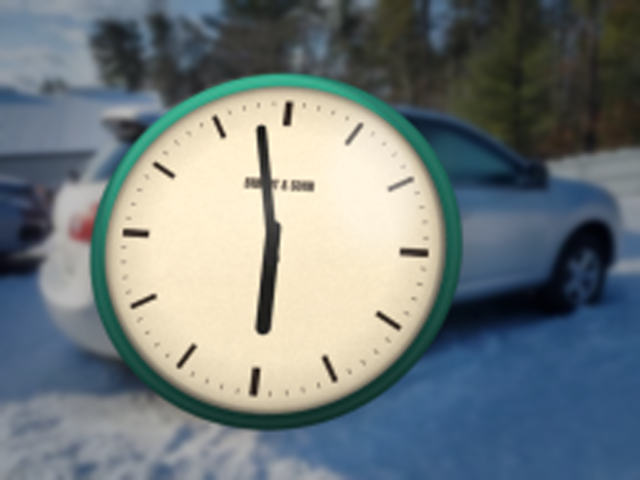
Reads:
{"hour": 5, "minute": 58}
